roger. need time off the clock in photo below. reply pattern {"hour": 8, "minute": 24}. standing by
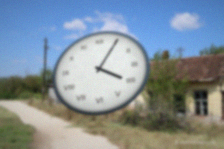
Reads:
{"hour": 4, "minute": 5}
